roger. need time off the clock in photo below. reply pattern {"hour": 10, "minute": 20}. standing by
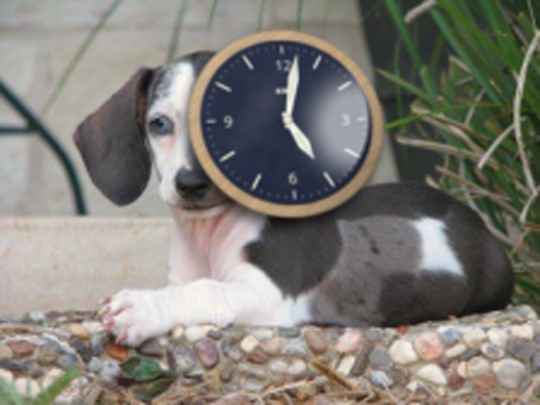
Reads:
{"hour": 5, "minute": 2}
